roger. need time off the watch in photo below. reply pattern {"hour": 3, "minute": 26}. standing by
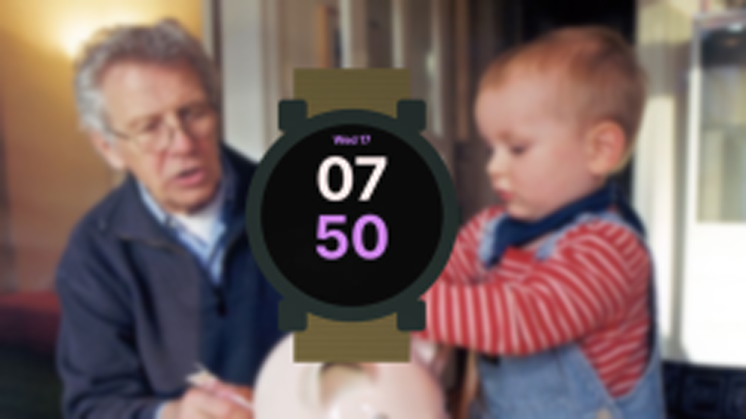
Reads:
{"hour": 7, "minute": 50}
